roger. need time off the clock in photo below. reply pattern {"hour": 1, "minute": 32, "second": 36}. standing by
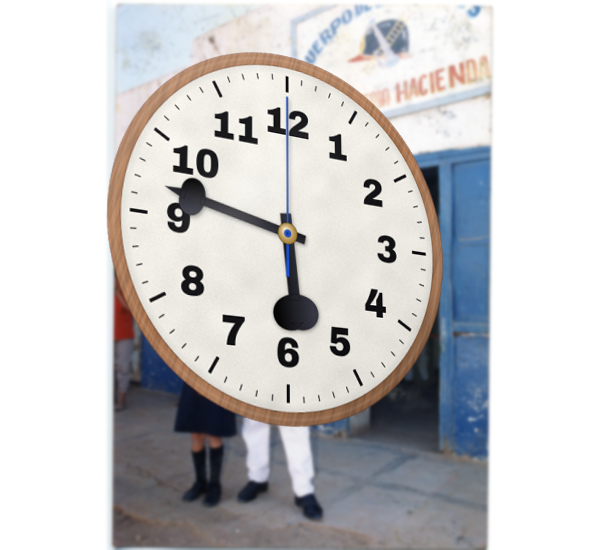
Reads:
{"hour": 5, "minute": 47, "second": 0}
